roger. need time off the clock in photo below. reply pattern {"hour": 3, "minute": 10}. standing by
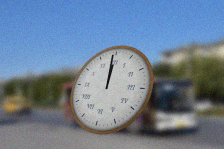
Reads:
{"hour": 11, "minute": 59}
